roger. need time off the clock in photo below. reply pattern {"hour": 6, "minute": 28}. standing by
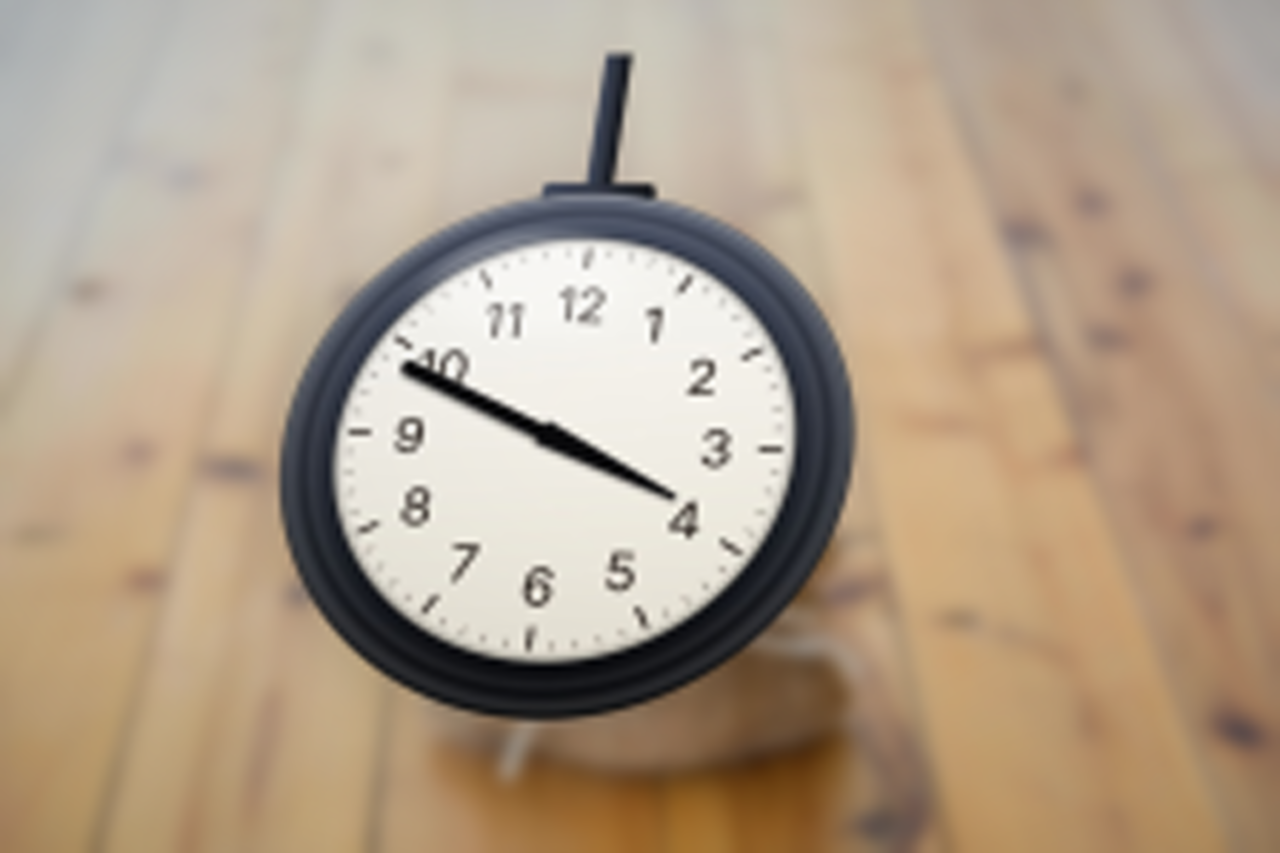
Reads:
{"hour": 3, "minute": 49}
